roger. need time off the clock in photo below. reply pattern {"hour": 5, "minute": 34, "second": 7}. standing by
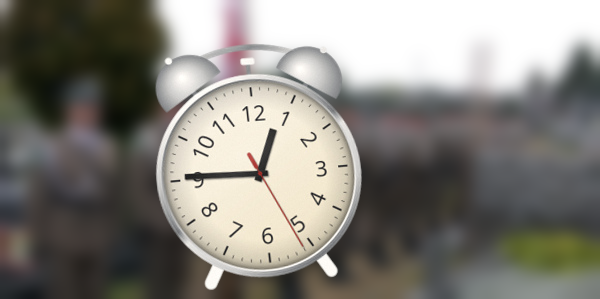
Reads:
{"hour": 12, "minute": 45, "second": 26}
